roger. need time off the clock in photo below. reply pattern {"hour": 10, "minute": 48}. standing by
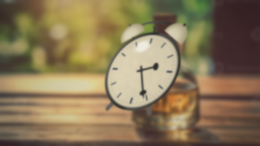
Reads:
{"hour": 2, "minute": 26}
